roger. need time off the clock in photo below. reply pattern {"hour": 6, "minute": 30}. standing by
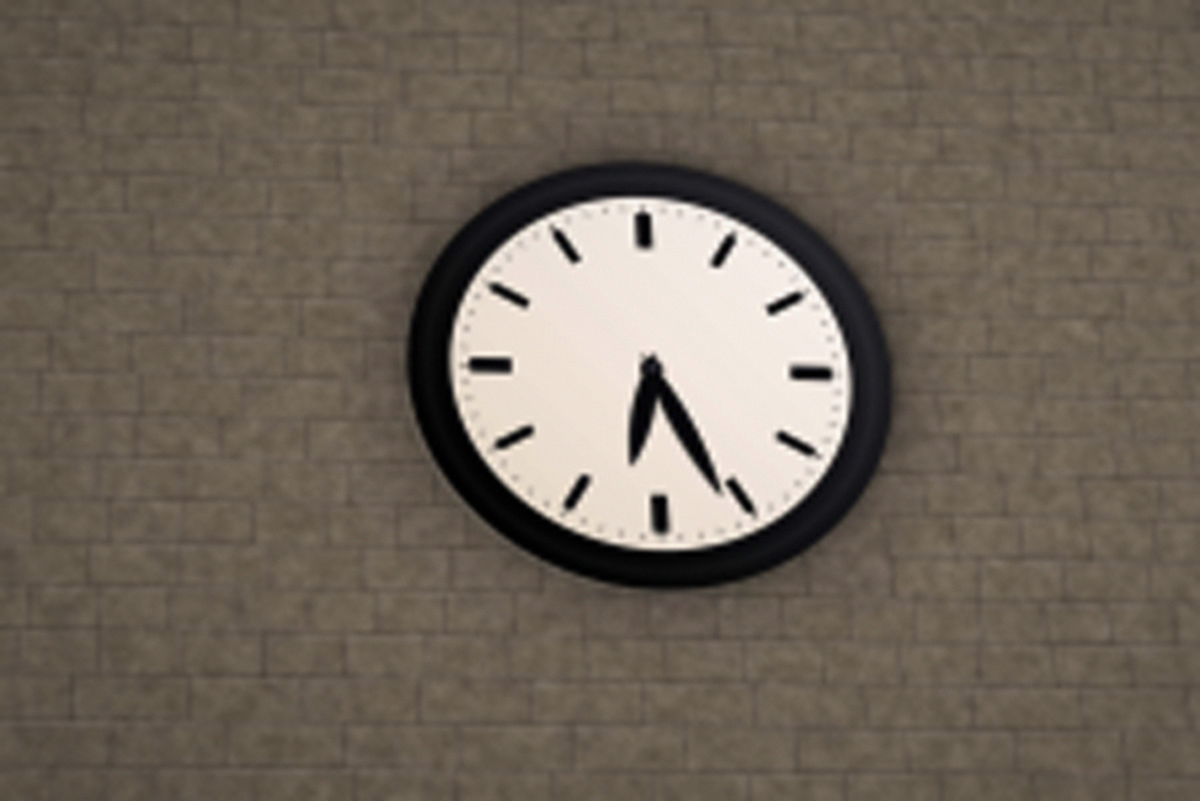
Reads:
{"hour": 6, "minute": 26}
